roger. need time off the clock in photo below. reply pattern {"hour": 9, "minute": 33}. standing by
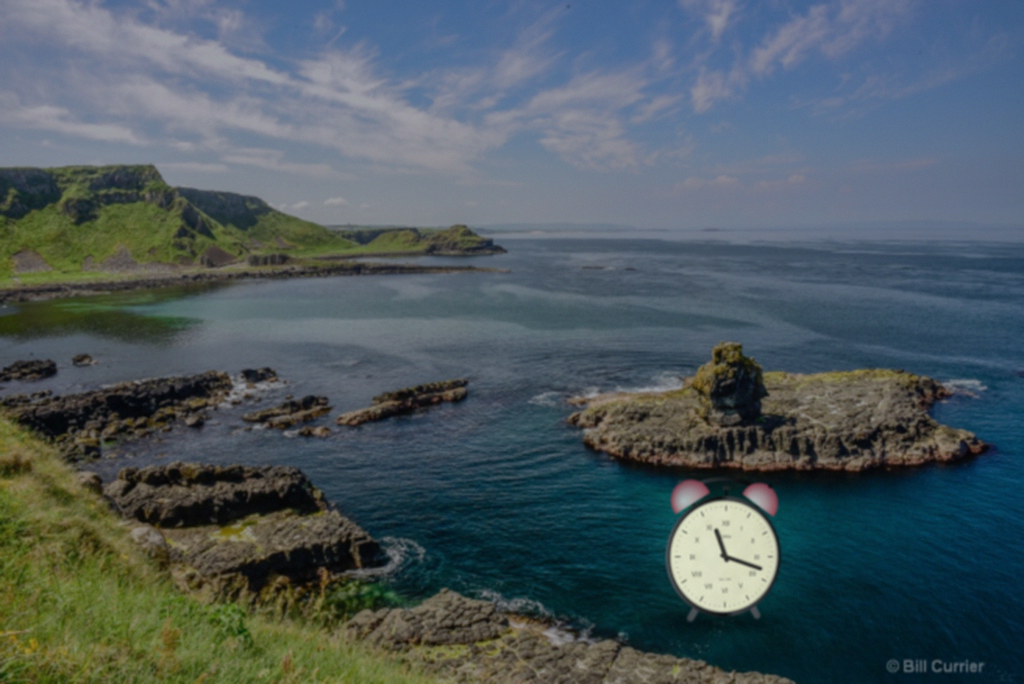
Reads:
{"hour": 11, "minute": 18}
